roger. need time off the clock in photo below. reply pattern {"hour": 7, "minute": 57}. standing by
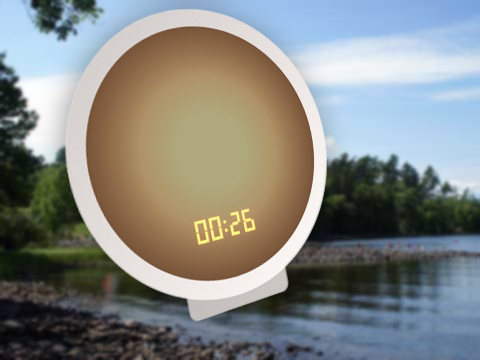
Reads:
{"hour": 0, "minute": 26}
